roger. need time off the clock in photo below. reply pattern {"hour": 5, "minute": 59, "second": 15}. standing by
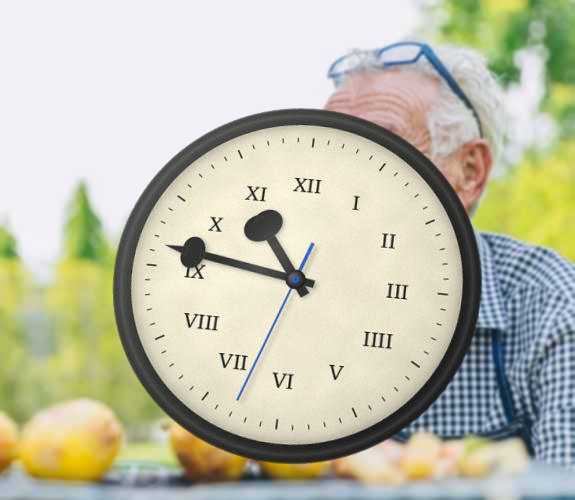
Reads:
{"hour": 10, "minute": 46, "second": 33}
